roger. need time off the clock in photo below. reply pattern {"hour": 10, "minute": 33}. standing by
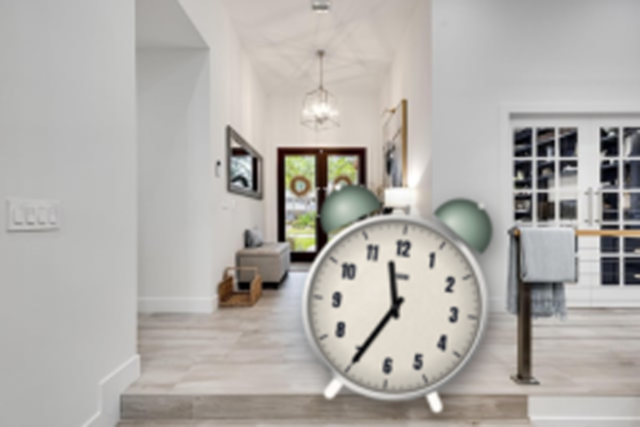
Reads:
{"hour": 11, "minute": 35}
